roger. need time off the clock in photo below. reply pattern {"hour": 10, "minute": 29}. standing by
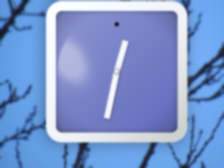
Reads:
{"hour": 12, "minute": 32}
